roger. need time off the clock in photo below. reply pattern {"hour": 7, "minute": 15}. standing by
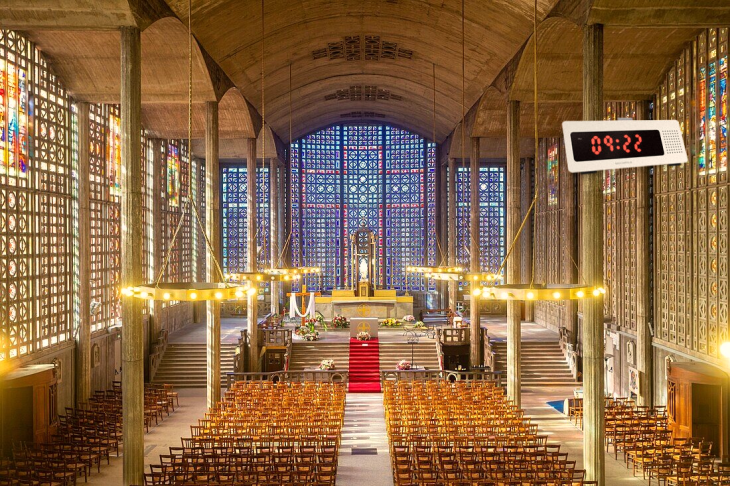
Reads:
{"hour": 9, "minute": 22}
